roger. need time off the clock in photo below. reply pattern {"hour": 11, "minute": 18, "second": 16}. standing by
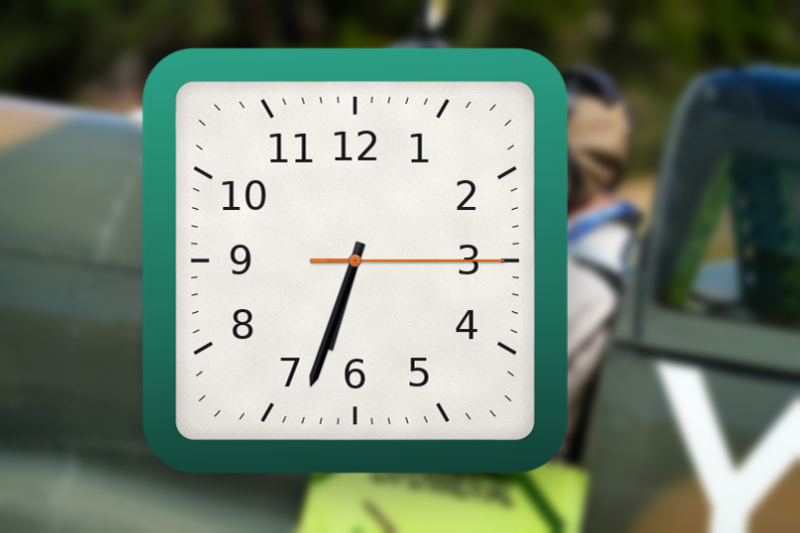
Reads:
{"hour": 6, "minute": 33, "second": 15}
